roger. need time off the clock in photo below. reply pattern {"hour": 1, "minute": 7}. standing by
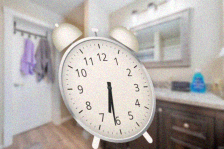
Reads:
{"hour": 6, "minute": 31}
